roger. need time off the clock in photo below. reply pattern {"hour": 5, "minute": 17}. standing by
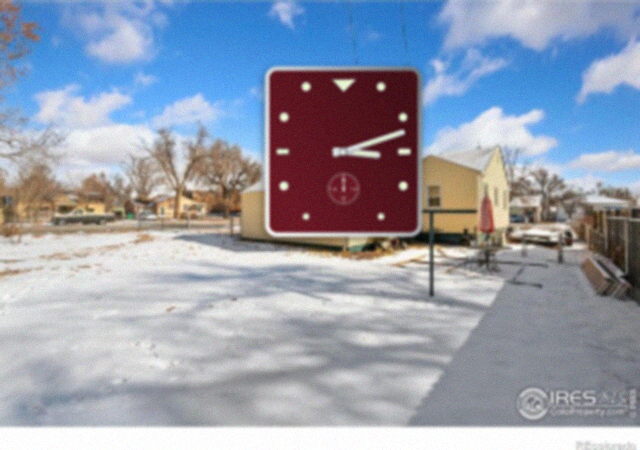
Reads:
{"hour": 3, "minute": 12}
